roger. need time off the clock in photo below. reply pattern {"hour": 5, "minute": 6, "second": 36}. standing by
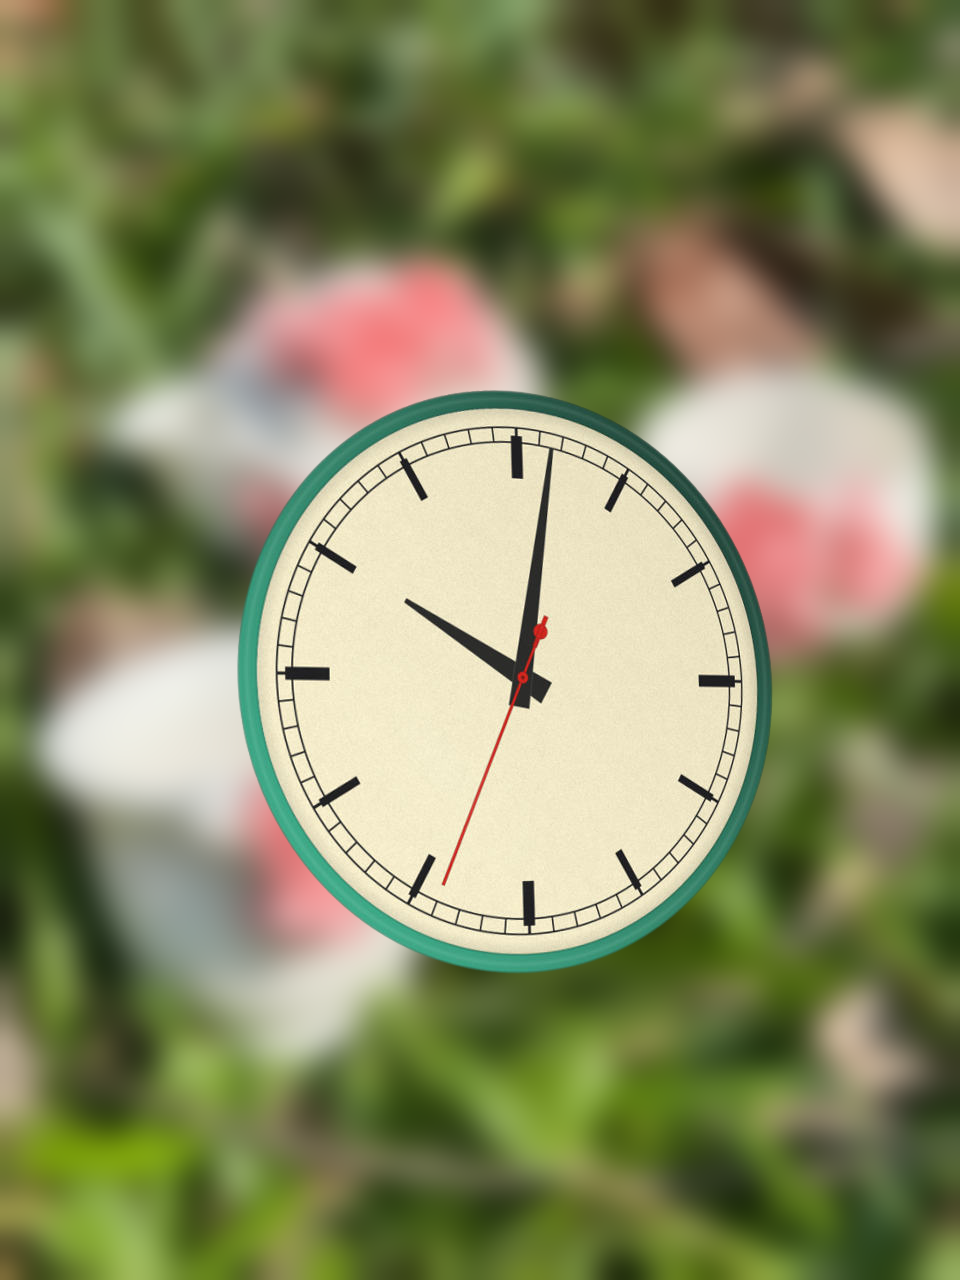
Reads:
{"hour": 10, "minute": 1, "second": 34}
